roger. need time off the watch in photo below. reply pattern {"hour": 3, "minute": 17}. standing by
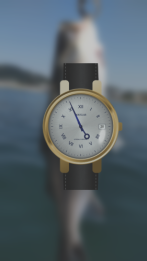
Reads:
{"hour": 4, "minute": 56}
